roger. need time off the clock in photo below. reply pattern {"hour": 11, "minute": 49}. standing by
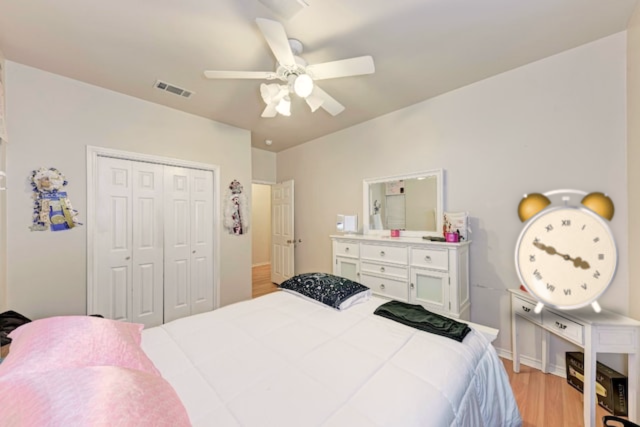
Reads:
{"hour": 3, "minute": 49}
